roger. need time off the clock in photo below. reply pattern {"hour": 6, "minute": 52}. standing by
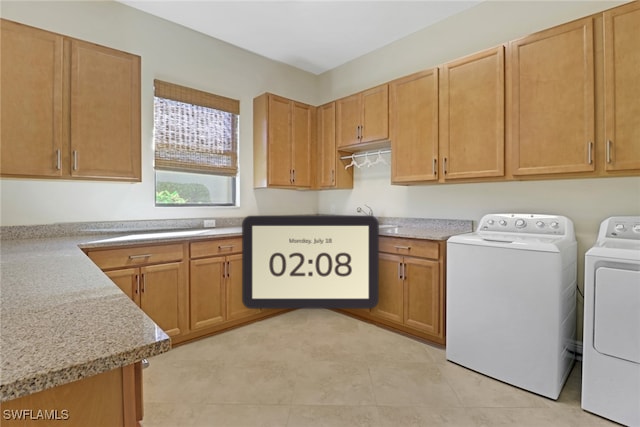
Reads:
{"hour": 2, "minute": 8}
